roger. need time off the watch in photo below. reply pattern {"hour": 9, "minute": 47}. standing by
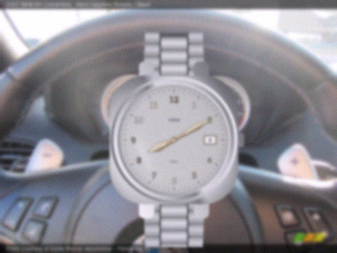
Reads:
{"hour": 8, "minute": 10}
